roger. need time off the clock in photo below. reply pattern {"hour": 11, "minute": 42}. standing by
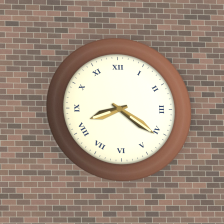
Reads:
{"hour": 8, "minute": 21}
